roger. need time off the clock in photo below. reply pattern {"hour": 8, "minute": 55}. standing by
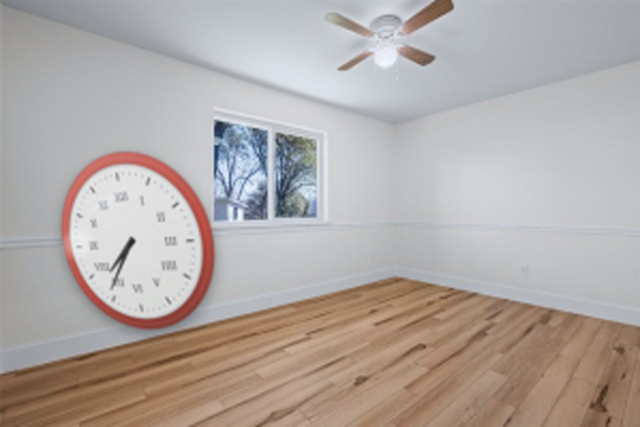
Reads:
{"hour": 7, "minute": 36}
